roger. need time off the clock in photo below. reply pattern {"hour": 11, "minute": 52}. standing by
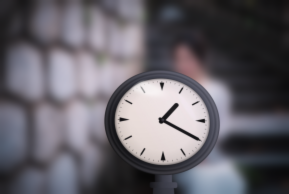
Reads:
{"hour": 1, "minute": 20}
